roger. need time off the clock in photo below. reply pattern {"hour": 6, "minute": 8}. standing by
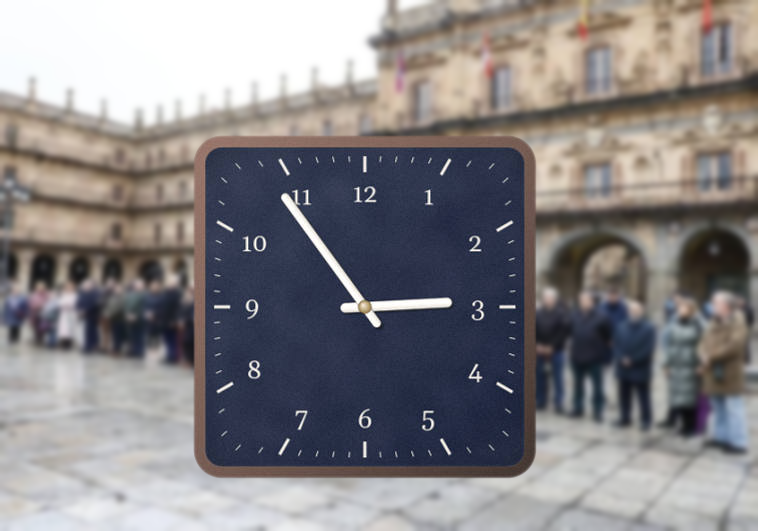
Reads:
{"hour": 2, "minute": 54}
